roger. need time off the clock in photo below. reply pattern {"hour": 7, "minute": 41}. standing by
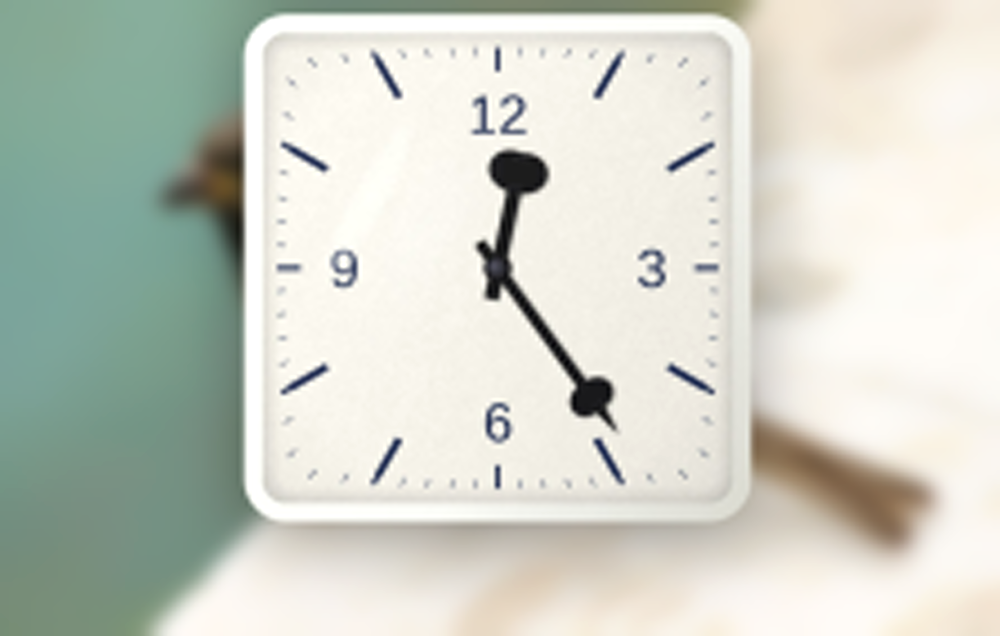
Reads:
{"hour": 12, "minute": 24}
